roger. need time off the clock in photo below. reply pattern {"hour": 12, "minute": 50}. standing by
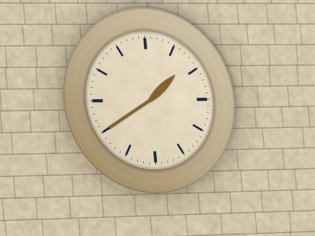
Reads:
{"hour": 1, "minute": 40}
